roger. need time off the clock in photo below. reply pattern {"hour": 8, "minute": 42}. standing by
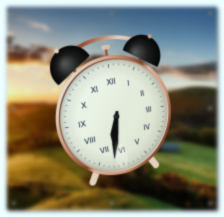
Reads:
{"hour": 6, "minute": 32}
